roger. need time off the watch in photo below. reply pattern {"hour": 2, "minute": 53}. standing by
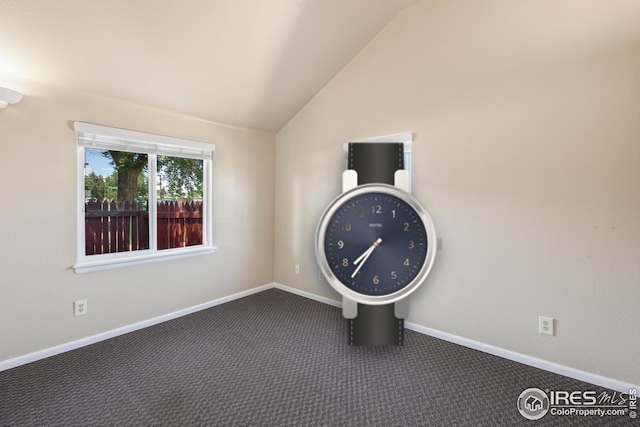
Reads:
{"hour": 7, "minute": 36}
